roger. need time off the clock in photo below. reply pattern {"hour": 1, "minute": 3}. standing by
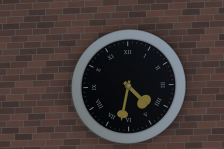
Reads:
{"hour": 4, "minute": 32}
